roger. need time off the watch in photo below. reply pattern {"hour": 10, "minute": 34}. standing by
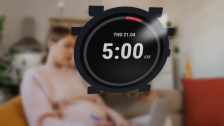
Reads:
{"hour": 5, "minute": 0}
